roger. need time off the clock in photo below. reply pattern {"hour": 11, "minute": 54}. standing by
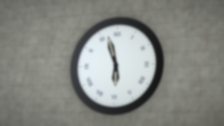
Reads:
{"hour": 5, "minute": 57}
